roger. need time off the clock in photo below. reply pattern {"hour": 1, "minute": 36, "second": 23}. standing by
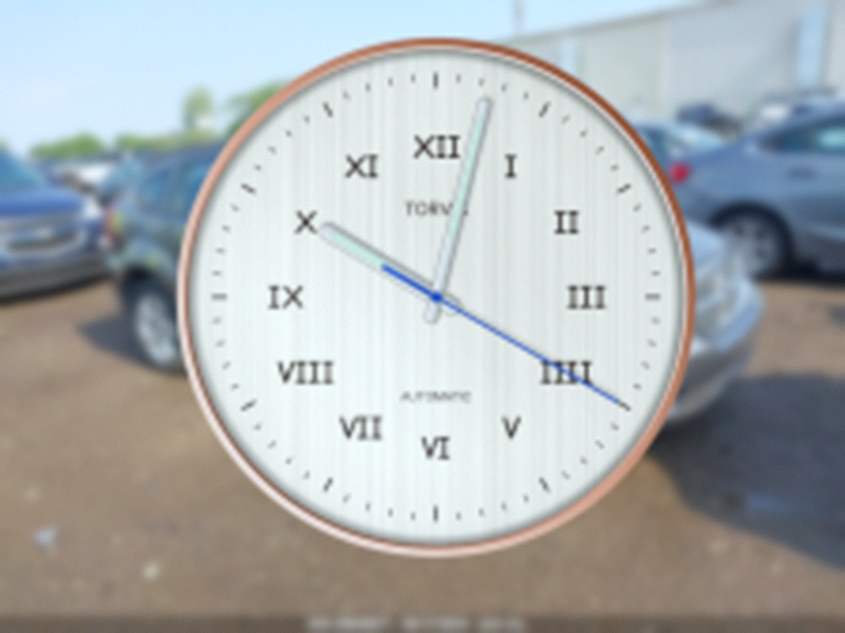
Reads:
{"hour": 10, "minute": 2, "second": 20}
